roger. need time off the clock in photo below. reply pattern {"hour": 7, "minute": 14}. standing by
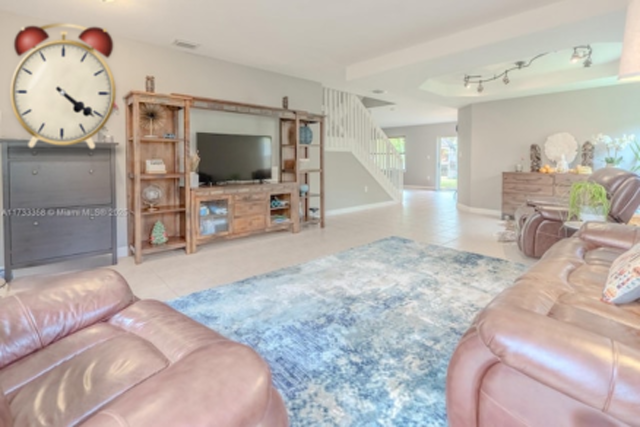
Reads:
{"hour": 4, "minute": 21}
